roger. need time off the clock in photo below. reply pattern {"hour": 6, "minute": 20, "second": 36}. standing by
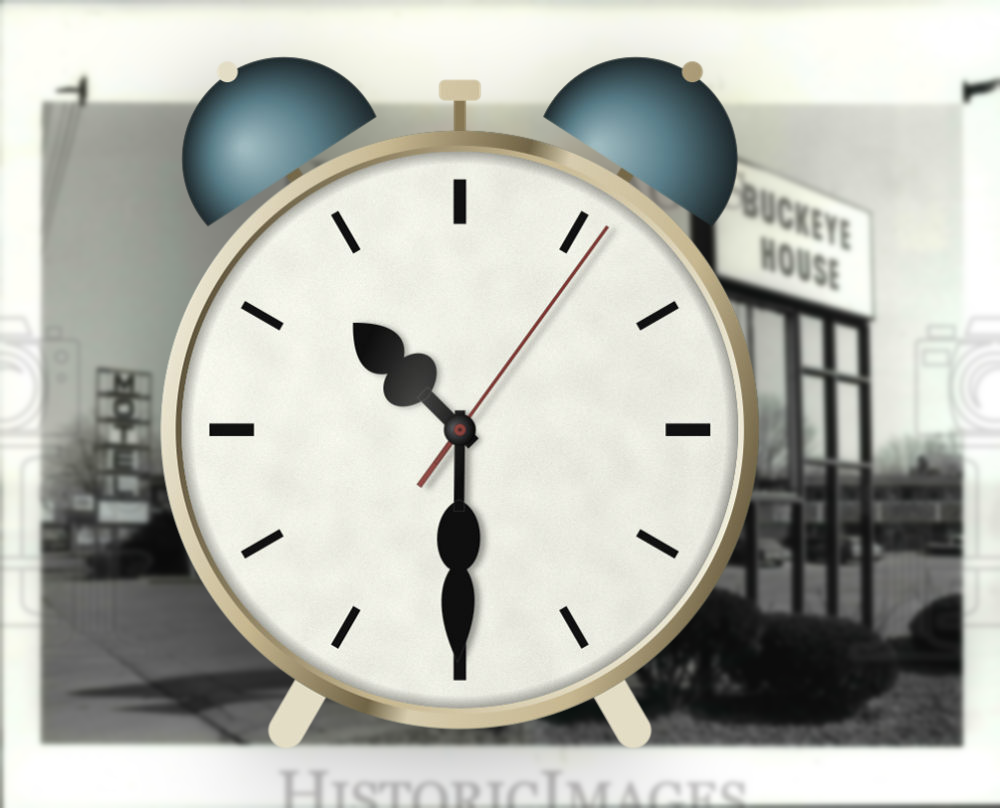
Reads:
{"hour": 10, "minute": 30, "second": 6}
